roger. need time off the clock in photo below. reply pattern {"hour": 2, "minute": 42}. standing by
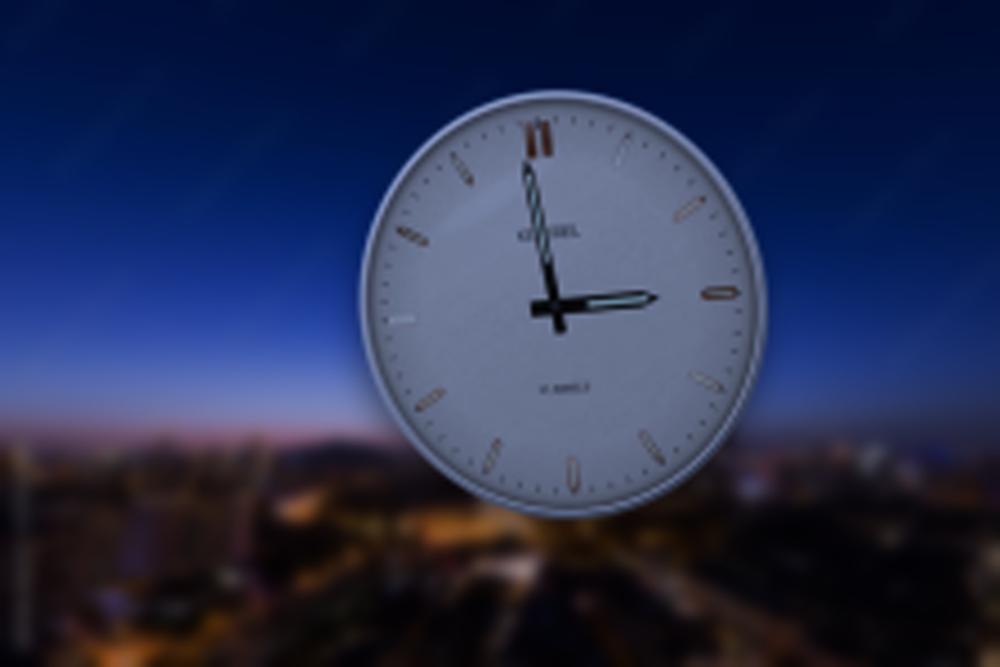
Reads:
{"hour": 2, "minute": 59}
